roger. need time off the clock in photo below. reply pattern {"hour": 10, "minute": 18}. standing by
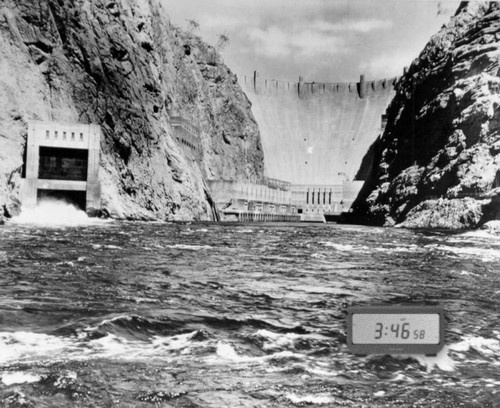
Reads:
{"hour": 3, "minute": 46}
